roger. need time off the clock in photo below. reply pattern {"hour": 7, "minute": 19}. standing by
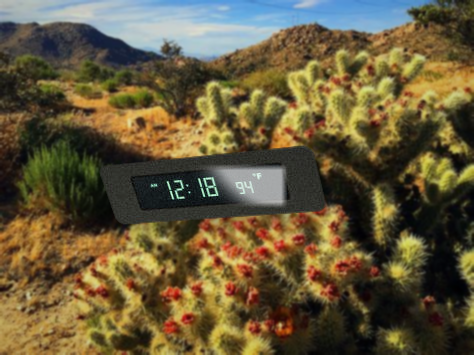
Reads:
{"hour": 12, "minute": 18}
